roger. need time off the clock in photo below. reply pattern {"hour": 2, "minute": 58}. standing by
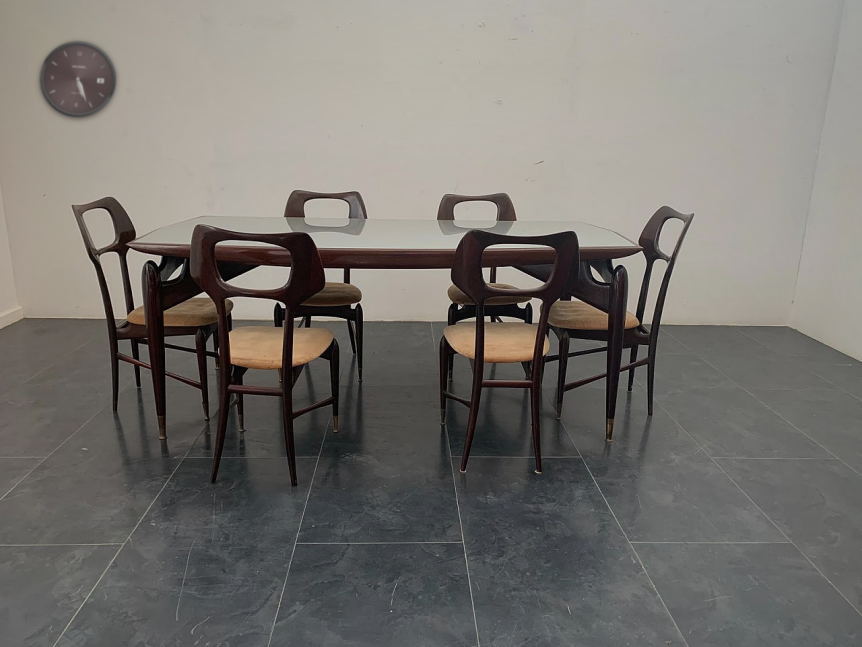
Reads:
{"hour": 5, "minute": 26}
